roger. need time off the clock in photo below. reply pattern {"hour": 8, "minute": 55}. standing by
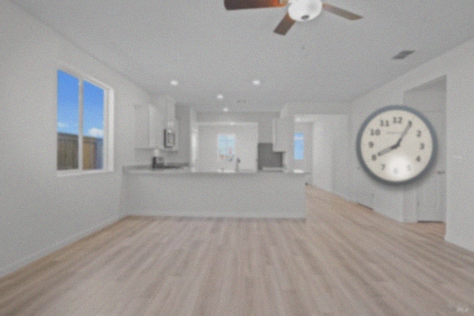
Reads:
{"hour": 8, "minute": 5}
